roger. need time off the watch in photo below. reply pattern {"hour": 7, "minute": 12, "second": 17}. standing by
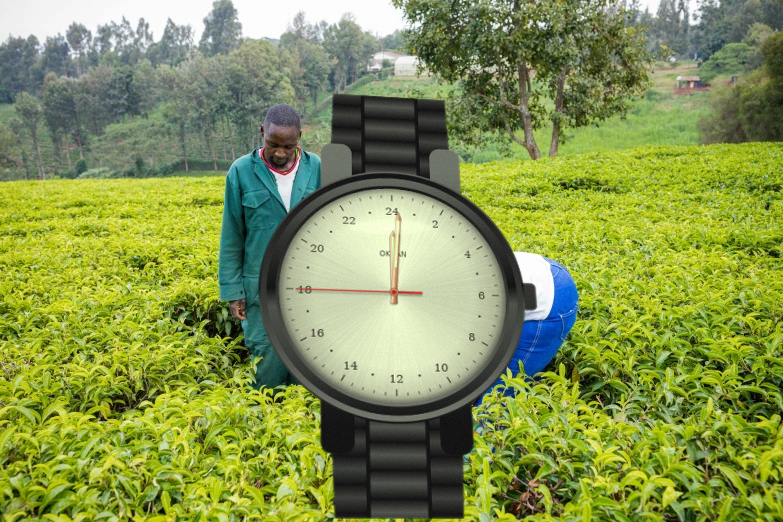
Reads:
{"hour": 0, "minute": 0, "second": 45}
